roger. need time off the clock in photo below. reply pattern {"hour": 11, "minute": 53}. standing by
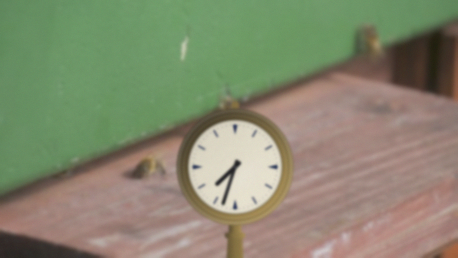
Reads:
{"hour": 7, "minute": 33}
